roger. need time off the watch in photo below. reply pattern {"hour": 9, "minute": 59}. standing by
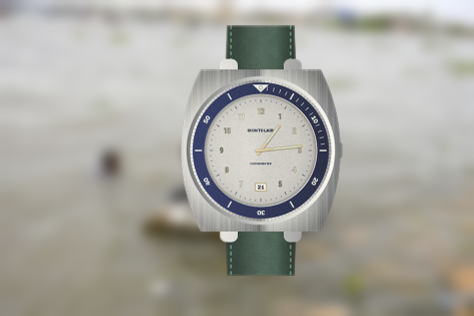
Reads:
{"hour": 1, "minute": 14}
